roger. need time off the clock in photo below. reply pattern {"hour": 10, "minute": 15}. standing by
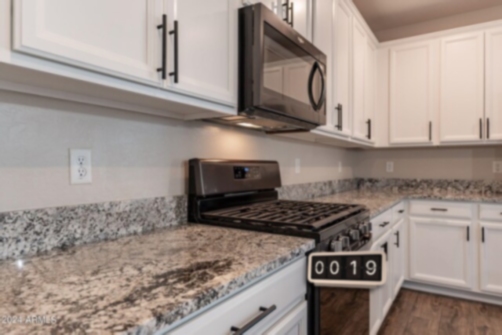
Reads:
{"hour": 0, "minute": 19}
